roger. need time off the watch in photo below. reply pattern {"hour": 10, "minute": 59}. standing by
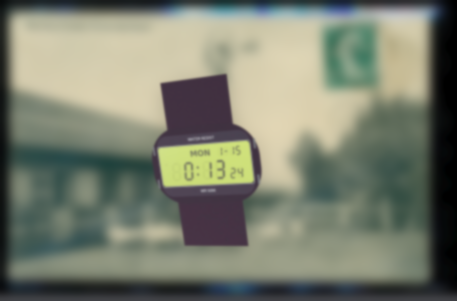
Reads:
{"hour": 0, "minute": 13}
